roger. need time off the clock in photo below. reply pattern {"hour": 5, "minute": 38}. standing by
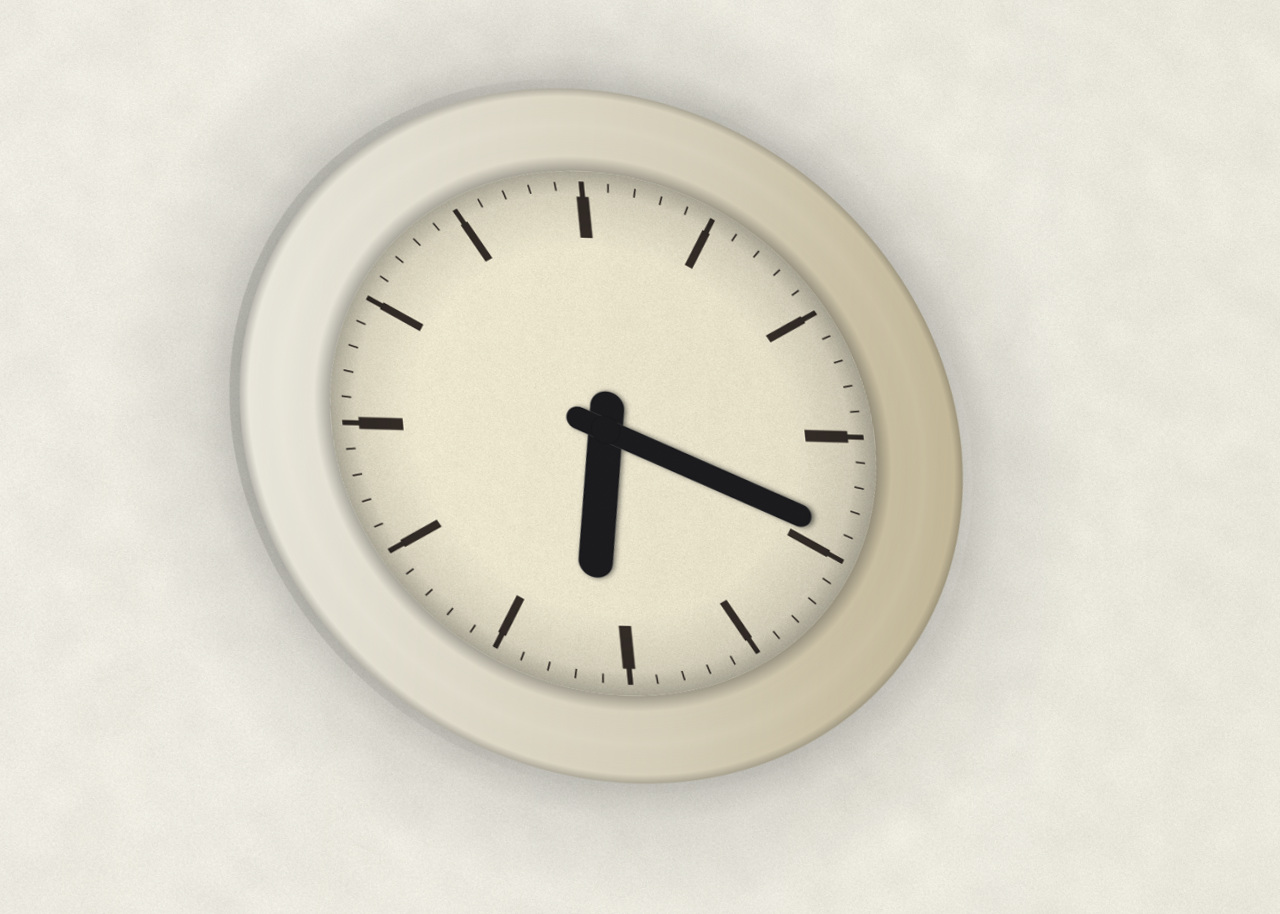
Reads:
{"hour": 6, "minute": 19}
